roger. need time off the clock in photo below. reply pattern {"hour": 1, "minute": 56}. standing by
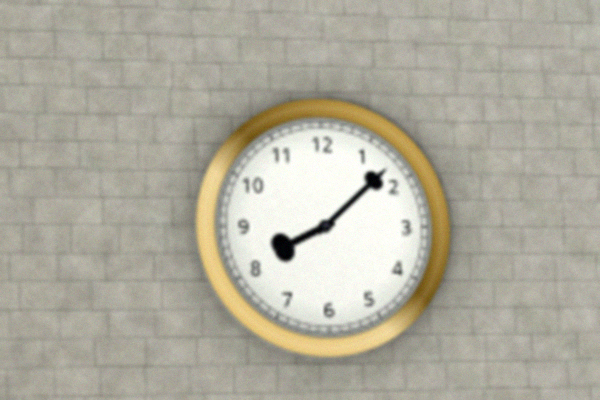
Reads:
{"hour": 8, "minute": 8}
